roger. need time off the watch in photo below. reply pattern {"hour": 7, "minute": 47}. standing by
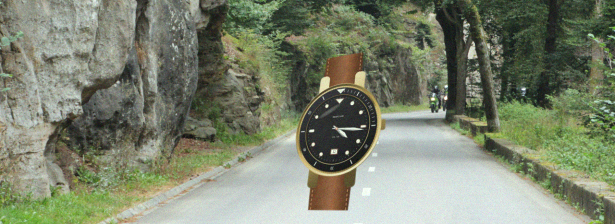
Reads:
{"hour": 4, "minute": 16}
